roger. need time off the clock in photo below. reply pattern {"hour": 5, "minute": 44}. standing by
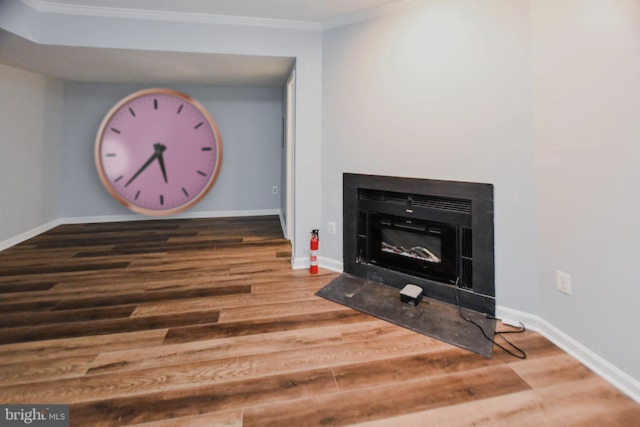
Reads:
{"hour": 5, "minute": 38}
